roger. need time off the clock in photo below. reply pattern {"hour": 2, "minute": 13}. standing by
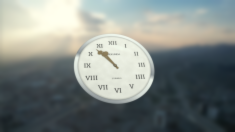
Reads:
{"hour": 10, "minute": 53}
